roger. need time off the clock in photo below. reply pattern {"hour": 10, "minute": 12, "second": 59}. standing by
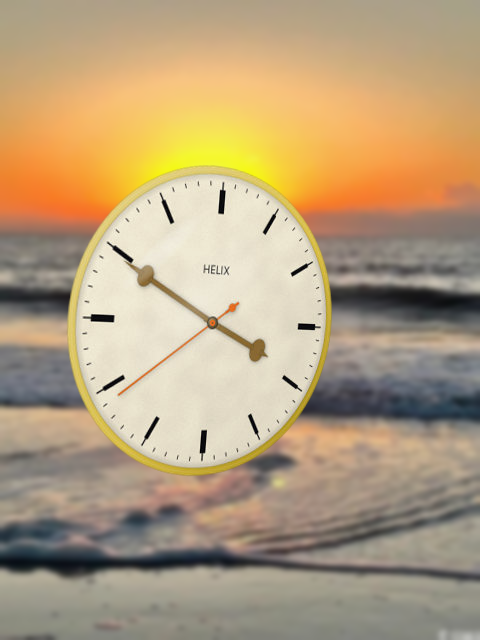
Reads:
{"hour": 3, "minute": 49, "second": 39}
